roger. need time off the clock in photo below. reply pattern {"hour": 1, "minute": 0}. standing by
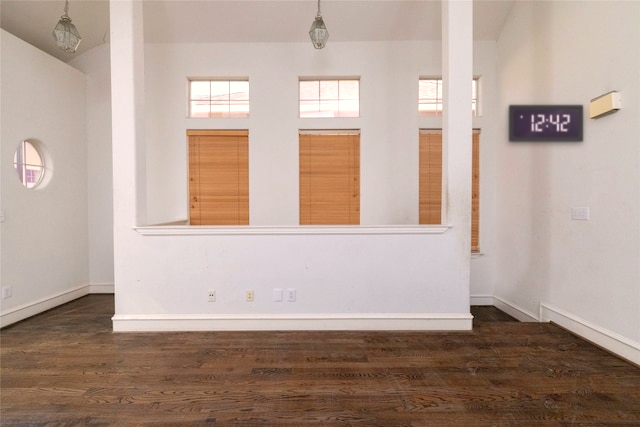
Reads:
{"hour": 12, "minute": 42}
